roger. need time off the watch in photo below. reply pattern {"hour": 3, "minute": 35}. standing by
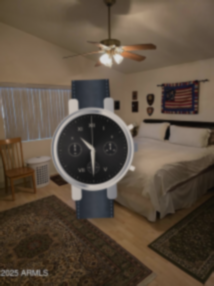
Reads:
{"hour": 10, "minute": 30}
